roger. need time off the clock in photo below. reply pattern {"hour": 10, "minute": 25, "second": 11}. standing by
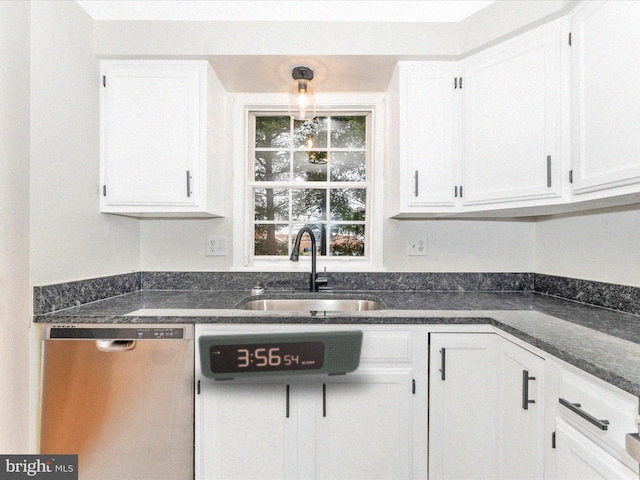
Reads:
{"hour": 3, "minute": 56, "second": 54}
